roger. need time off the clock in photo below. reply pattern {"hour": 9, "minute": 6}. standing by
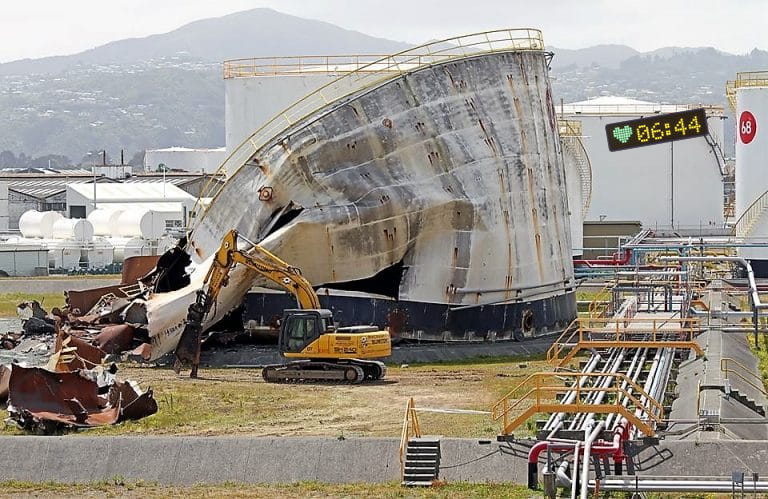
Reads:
{"hour": 6, "minute": 44}
